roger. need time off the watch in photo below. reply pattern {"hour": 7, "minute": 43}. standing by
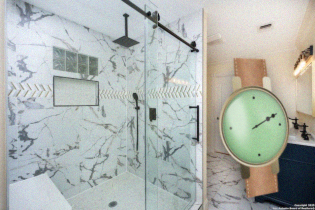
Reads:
{"hour": 2, "minute": 11}
